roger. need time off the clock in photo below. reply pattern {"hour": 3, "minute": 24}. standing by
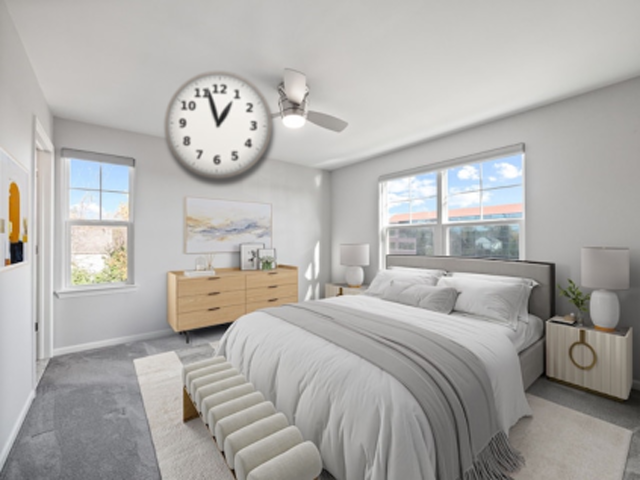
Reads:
{"hour": 12, "minute": 57}
